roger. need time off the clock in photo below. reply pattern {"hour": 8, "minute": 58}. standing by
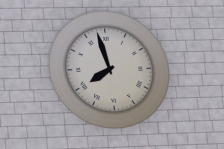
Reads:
{"hour": 7, "minute": 58}
